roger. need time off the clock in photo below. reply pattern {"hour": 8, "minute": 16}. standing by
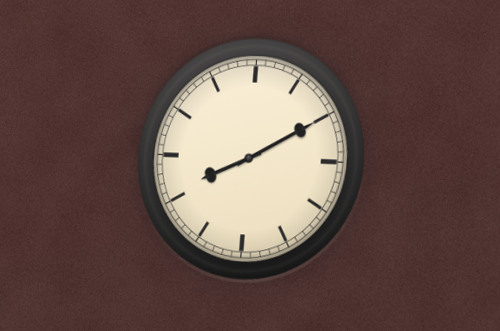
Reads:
{"hour": 8, "minute": 10}
